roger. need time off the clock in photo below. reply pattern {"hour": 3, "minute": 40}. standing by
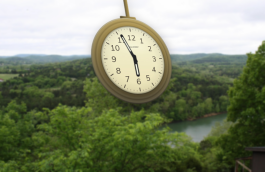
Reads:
{"hour": 5, "minute": 56}
